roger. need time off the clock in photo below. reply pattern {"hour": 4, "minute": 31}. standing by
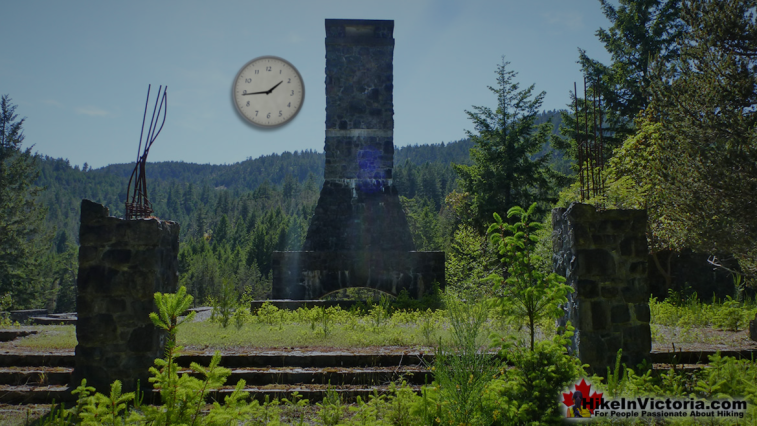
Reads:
{"hour": 1, "minute": 44}
